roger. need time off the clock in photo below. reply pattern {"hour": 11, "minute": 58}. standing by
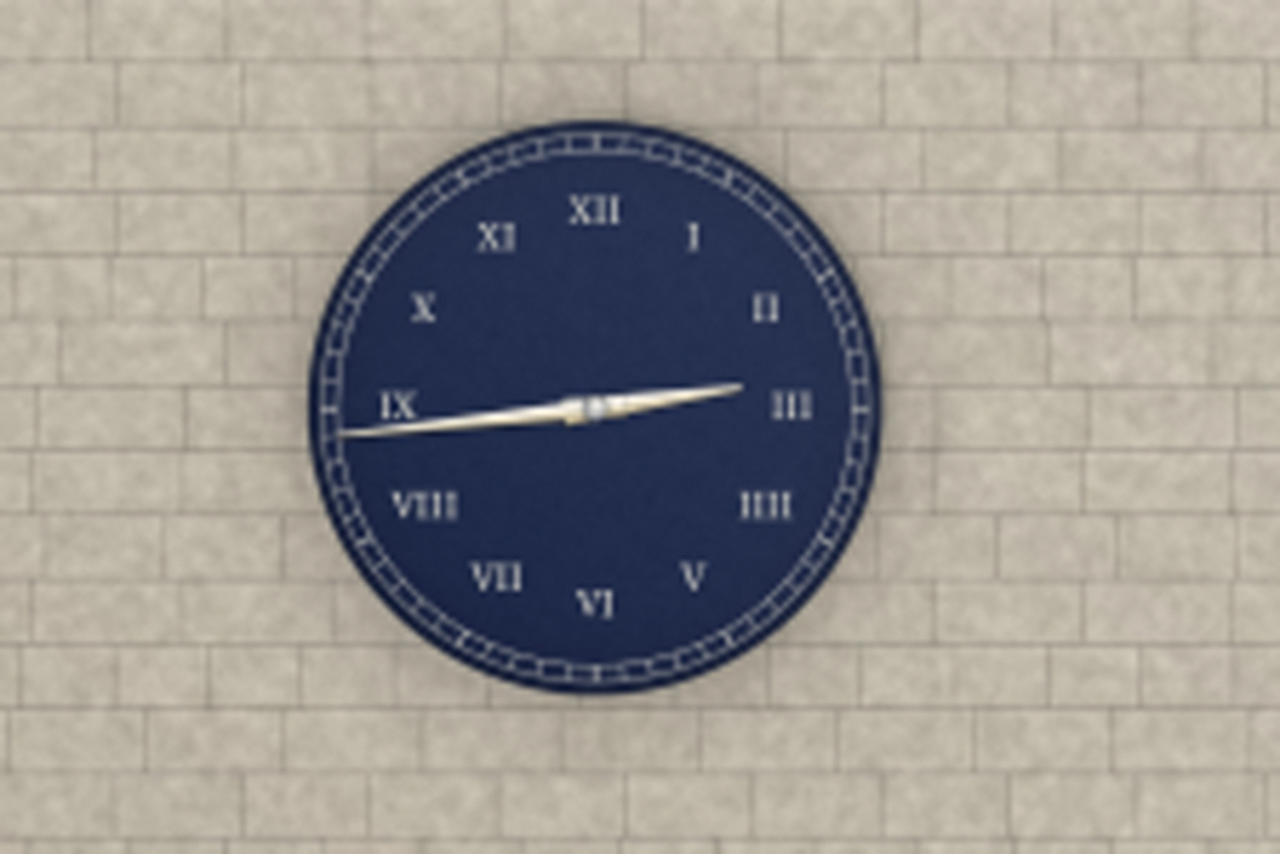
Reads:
{"hour": 2, "minute": 44}
